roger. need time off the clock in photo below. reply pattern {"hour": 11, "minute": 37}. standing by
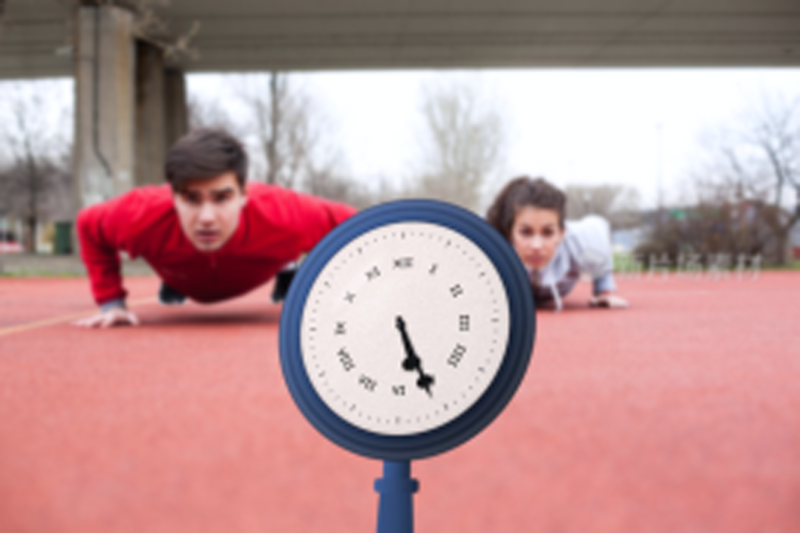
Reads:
{"hour": 5, "minute": 26}
